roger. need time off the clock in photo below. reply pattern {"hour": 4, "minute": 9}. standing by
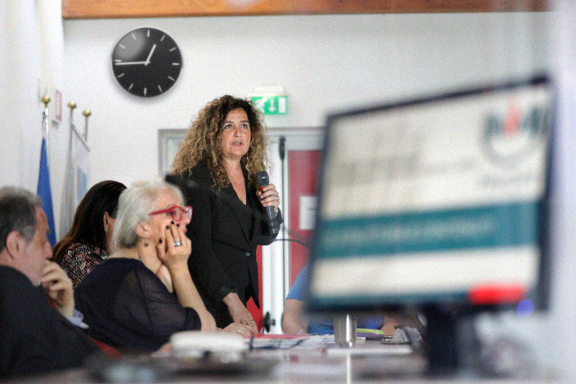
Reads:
{"hour": 12, "minute": 44}
